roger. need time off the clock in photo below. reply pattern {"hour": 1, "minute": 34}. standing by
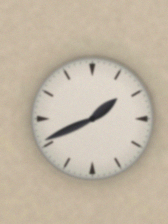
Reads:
{"hour": 1, "minute": 41}
